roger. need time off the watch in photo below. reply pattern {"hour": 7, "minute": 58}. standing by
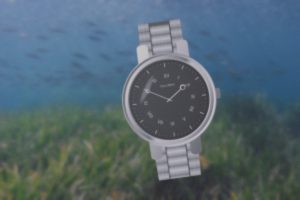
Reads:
{"hour": 1, "minute": 50}
